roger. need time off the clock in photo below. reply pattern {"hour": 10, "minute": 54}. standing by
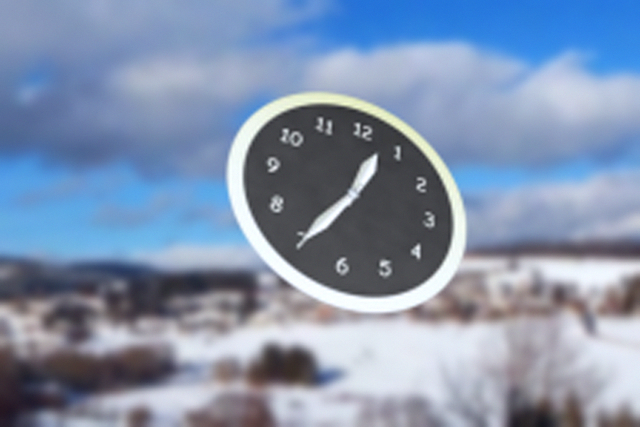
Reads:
{"hour": 12, "minute": 35}
